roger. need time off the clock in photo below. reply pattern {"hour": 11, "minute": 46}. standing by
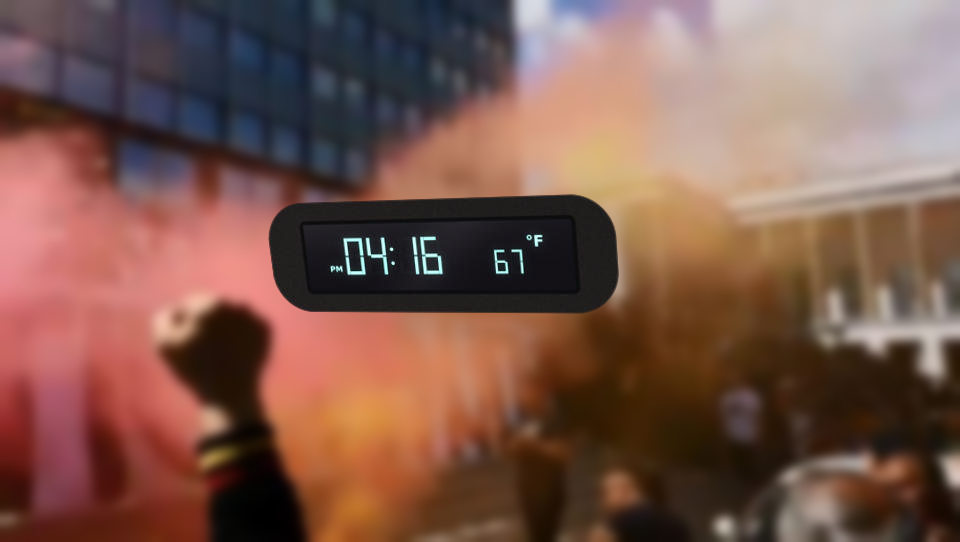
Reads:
{"hour": 4, "minute": 16}
